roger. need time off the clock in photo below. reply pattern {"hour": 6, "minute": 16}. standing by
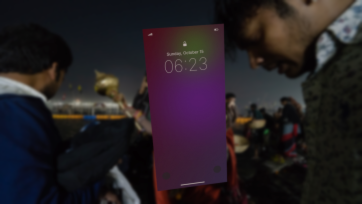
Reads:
{"hour": 6, "minute": 23}
